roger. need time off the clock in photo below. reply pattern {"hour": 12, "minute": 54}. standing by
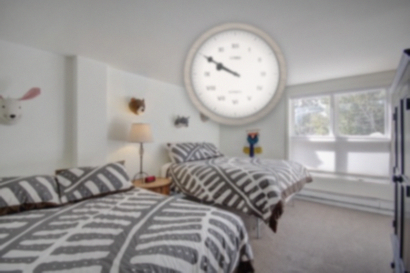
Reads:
{"hour": 9, "minute": 50}
